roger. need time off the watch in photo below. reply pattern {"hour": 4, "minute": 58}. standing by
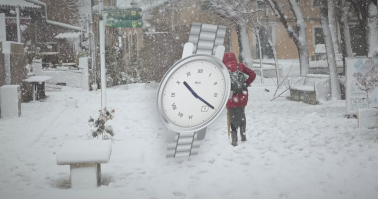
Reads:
{"hour": 10, "minute": 20}
